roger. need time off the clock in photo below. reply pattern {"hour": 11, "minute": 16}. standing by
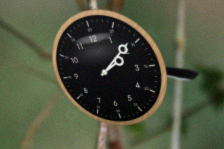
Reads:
{"hour": 2, "minute": 9}
